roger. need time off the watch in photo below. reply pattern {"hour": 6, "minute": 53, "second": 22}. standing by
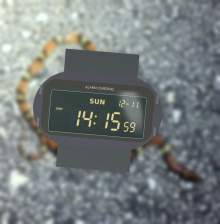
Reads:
{"hour": 14, "minute": 15, "second": 59}
